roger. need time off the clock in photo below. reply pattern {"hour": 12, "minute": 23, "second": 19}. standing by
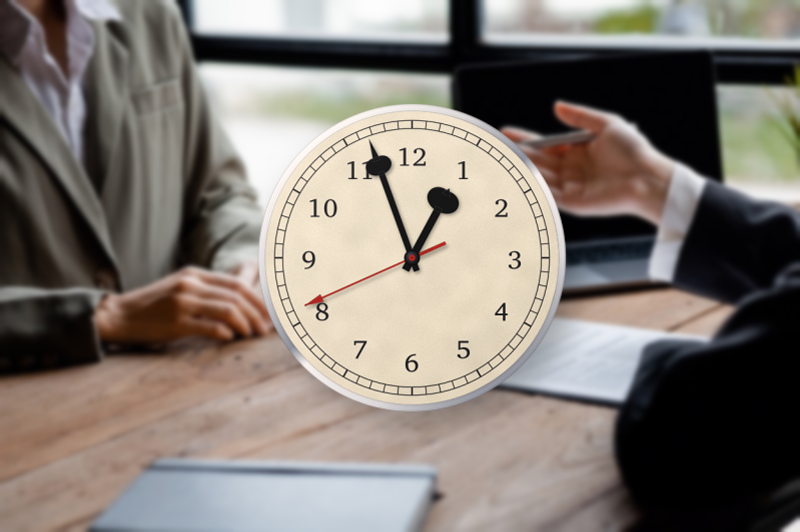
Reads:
{"hour": 12, "minute": 56, "second": 41}
